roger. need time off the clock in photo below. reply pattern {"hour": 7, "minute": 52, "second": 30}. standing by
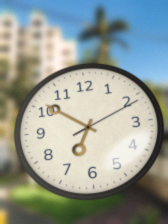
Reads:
{"hour": 6, "minute": 51, "second": 11}
